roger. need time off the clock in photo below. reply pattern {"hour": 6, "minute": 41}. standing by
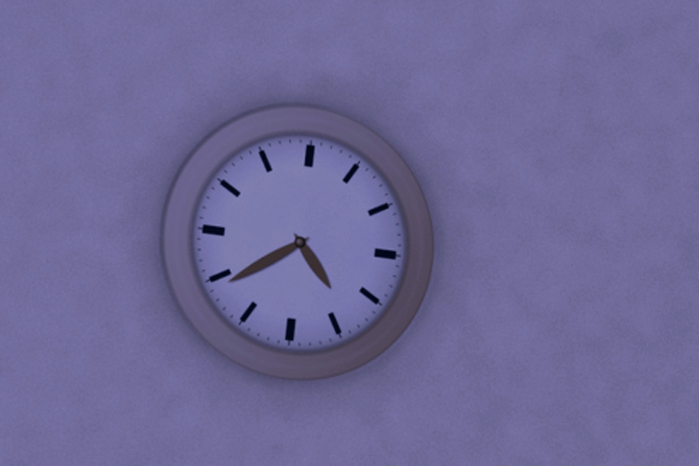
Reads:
{"hour": 4, "minute": 39}
